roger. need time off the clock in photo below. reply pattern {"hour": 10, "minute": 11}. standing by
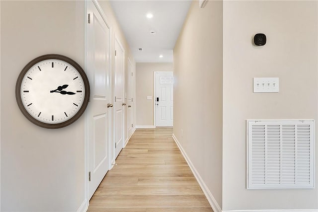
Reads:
{"hour": 2, "minute": 16}
